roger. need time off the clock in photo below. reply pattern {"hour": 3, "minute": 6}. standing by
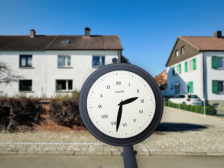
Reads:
{"hour": 2, "minute": 33}
